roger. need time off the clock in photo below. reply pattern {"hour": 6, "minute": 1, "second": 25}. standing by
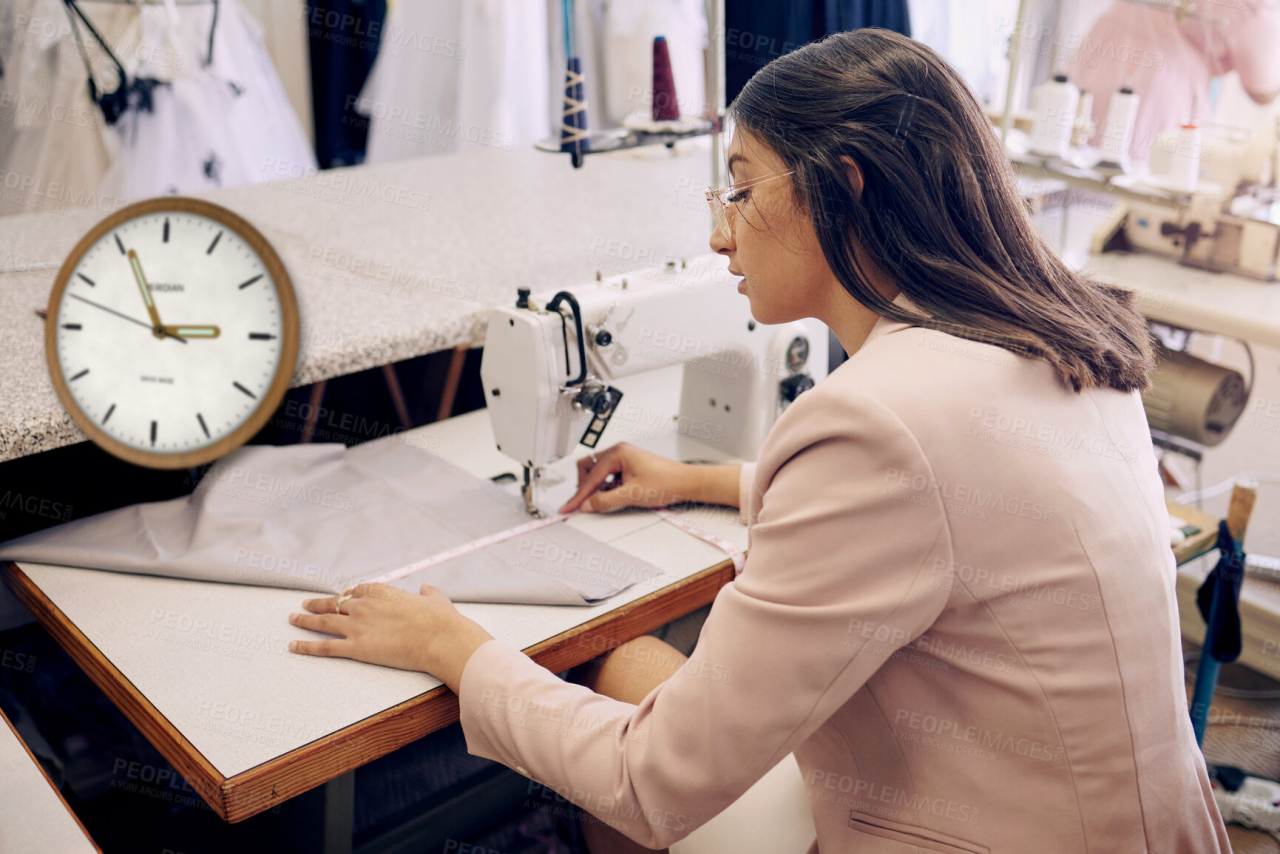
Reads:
{"hour": 2, "minute": 55, "second": 48}
